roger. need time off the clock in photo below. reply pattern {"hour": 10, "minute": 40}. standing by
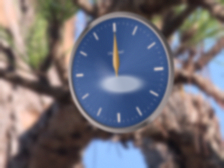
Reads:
{"hour": 12, "minute": 0}
